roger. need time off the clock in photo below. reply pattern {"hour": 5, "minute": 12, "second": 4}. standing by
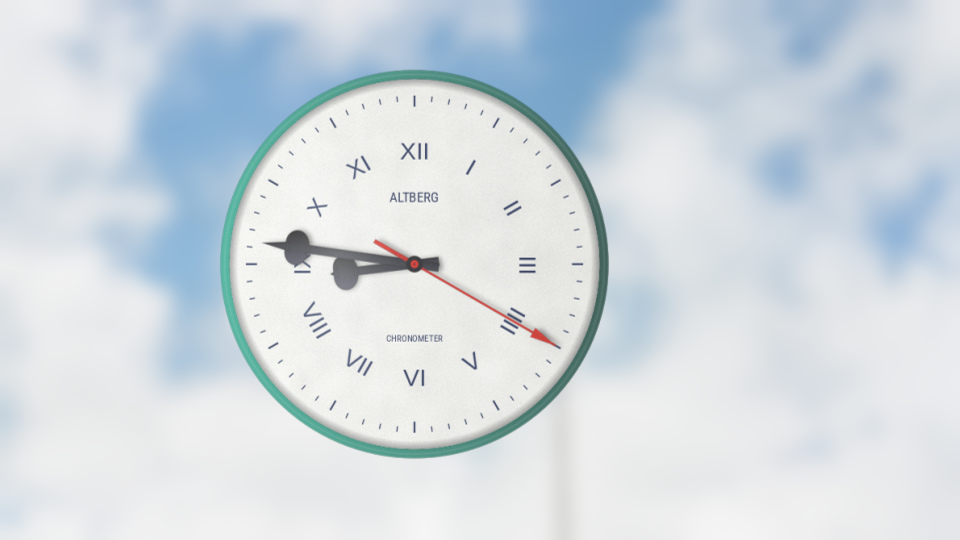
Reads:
{"hour": 8, "minute": 46, "second": 20}
